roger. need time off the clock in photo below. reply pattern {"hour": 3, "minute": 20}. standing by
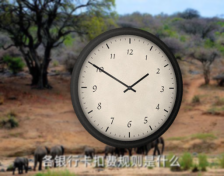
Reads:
{"hour": 1, "minute": 50}
